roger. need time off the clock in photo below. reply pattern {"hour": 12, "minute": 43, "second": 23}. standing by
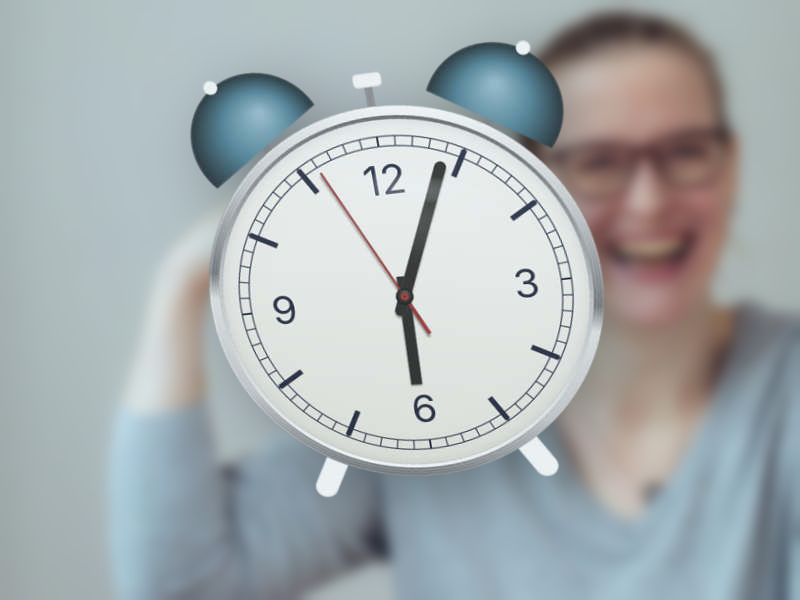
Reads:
{"hour": 6, "minute": 3, "second": 56}
